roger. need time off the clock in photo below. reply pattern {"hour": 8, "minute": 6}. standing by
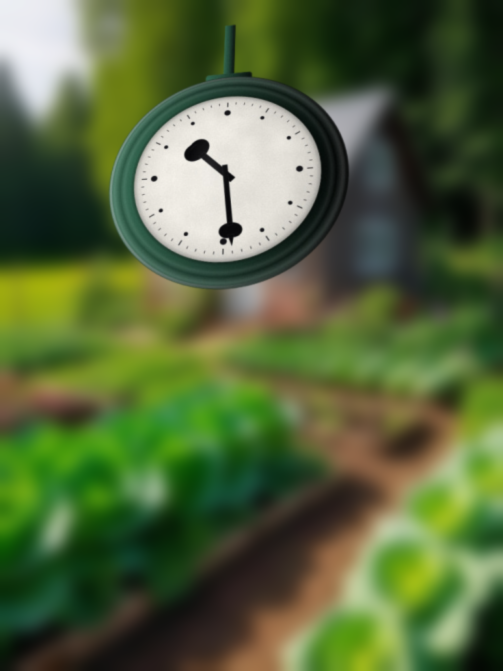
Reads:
{"hour": 10, "minute": 29}
